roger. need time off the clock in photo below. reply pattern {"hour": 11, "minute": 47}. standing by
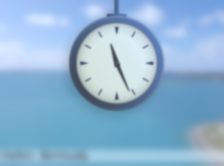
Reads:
{"hour": 11, "minute": 26}
